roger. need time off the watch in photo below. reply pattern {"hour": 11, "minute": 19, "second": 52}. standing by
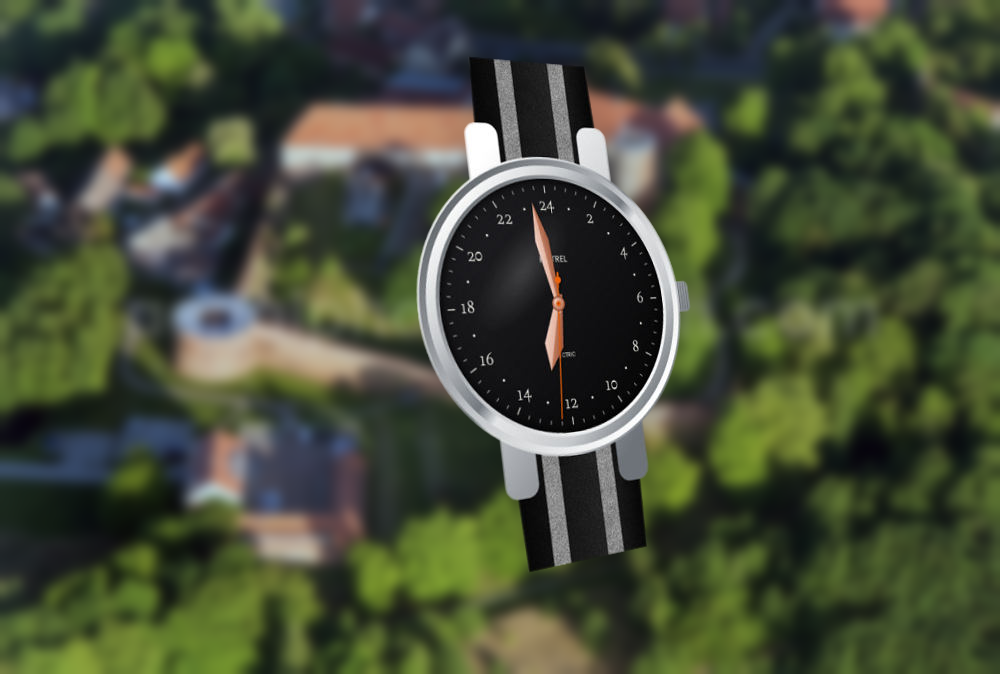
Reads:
{"hour": 12, "minute": 58, "second": 31}
